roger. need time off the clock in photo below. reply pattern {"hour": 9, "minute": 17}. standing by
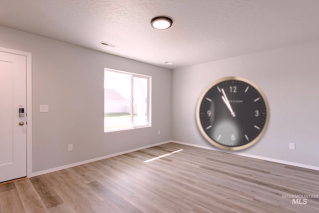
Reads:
{"hour": 10, "minute": 56}
